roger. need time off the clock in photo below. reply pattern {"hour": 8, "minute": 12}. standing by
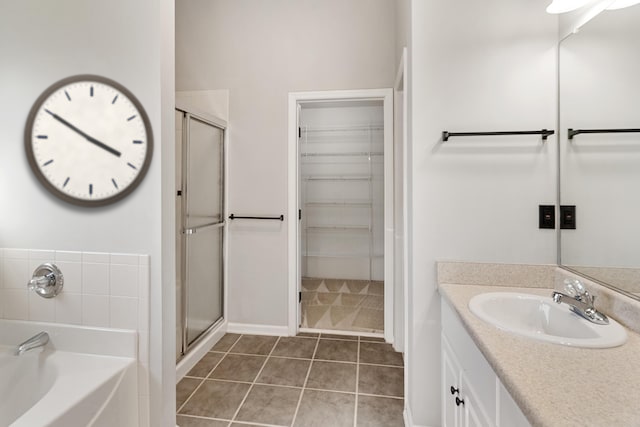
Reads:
{"hour": 3, "minute": 50}
